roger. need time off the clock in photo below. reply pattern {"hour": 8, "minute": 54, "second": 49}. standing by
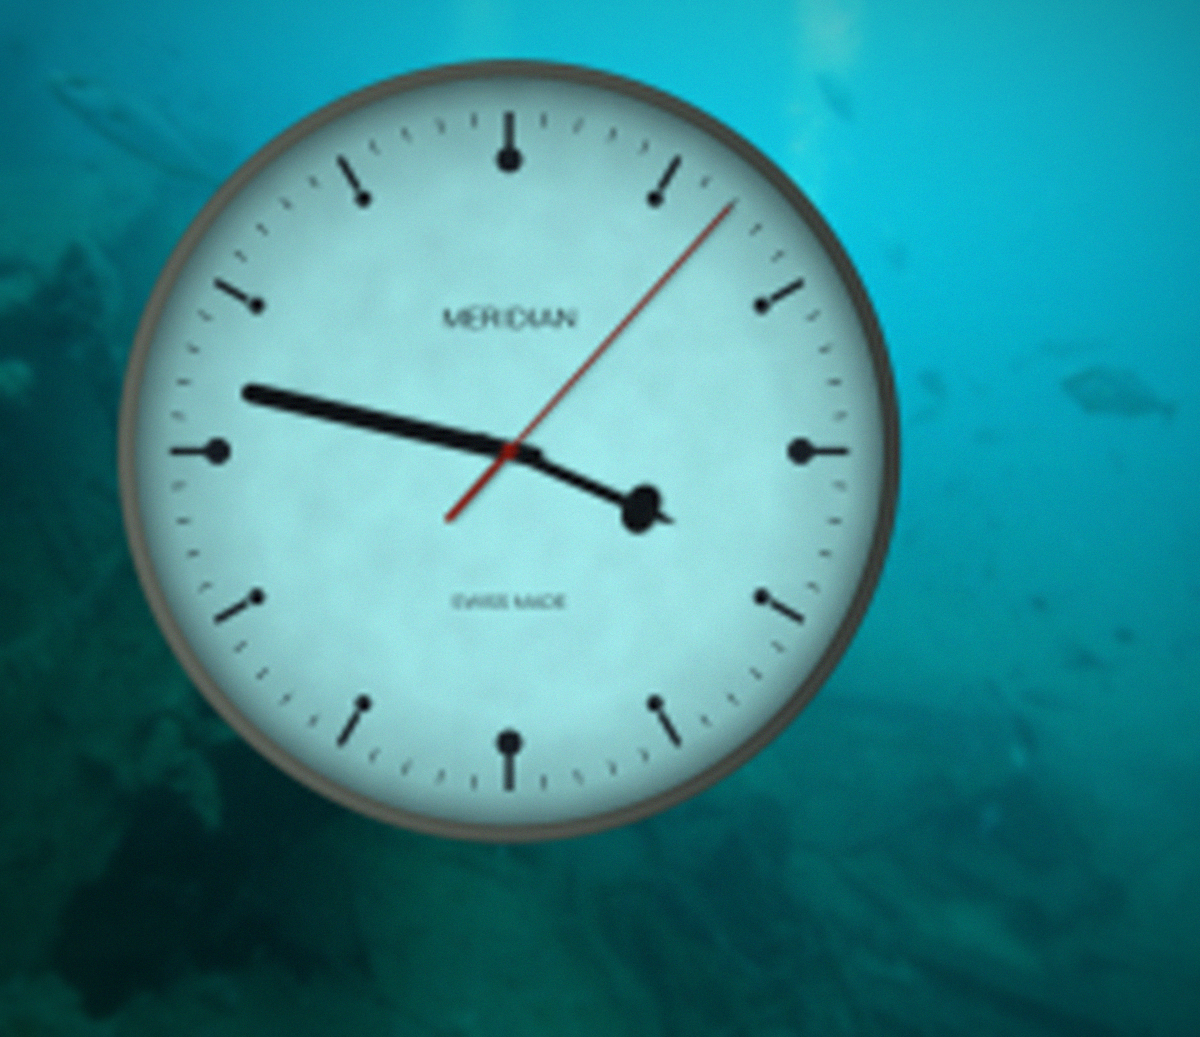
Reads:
{"hour": 3, "minute": 47, "second": 7}
